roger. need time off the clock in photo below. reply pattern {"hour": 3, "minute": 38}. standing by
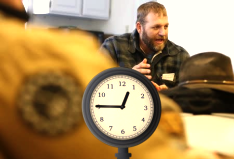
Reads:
{"hour": 12, "minute": 45}
